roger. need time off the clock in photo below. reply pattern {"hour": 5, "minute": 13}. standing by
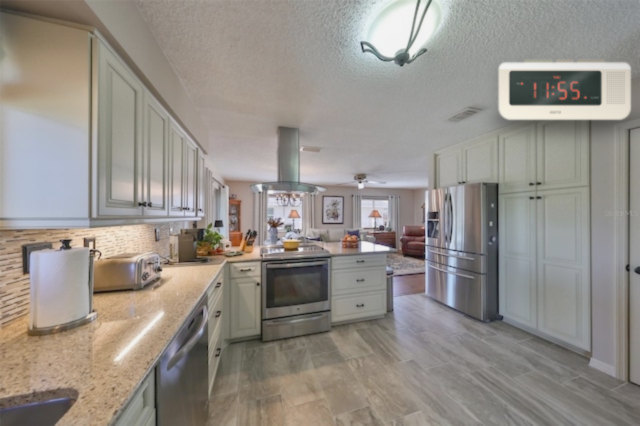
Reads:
{"hour": 11, "minute": 55}
